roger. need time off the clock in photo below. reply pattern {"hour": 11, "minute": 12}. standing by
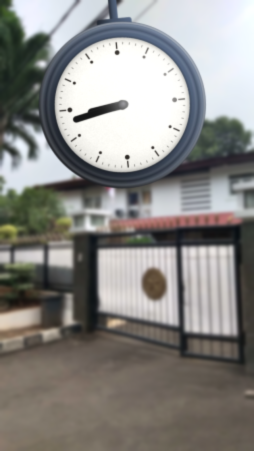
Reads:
{"hour": 8, "minute": 43}
